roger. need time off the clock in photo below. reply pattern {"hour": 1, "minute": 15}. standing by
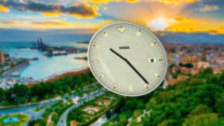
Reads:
{"hour": 10, "minute": 24}
